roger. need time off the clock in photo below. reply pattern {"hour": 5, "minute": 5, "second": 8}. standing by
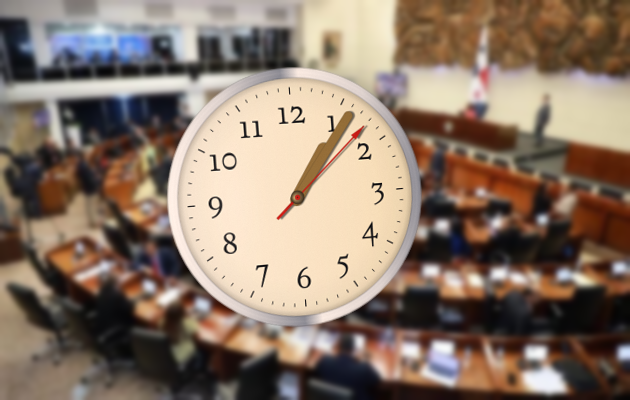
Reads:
{"hour": 1, "minute": 6, "second": 8}
